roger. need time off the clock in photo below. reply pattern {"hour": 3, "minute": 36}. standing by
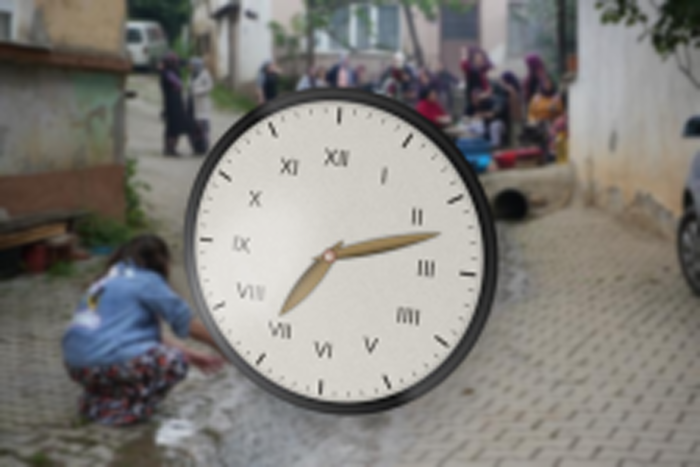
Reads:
{"hour": 7, "minute": 12}
